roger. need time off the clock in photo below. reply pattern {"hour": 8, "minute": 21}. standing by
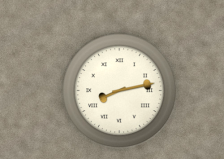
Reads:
{"hour": 8, "minute": 13}
